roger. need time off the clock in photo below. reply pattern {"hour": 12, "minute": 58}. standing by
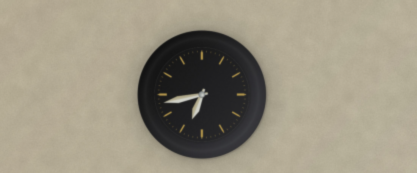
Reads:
{"hour": 6, "minute": 43}
